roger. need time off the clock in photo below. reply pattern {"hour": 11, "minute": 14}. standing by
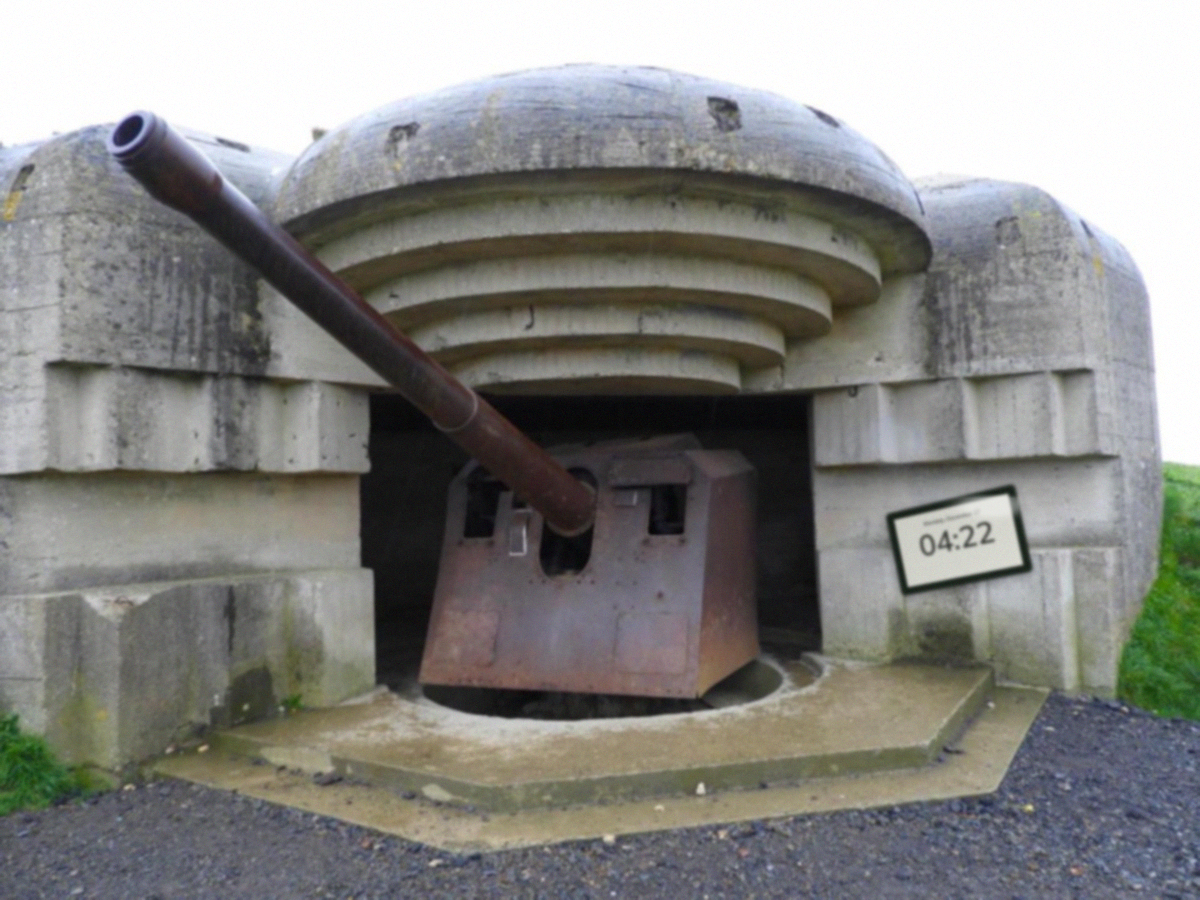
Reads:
{"hour": 4, "minute": 22}
